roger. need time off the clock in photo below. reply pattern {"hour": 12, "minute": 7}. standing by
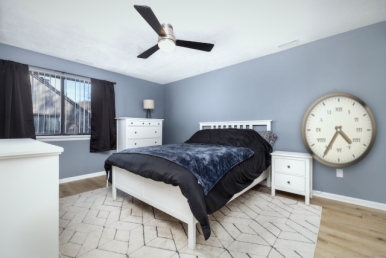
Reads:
{"hour": 4, "minute": 35}
